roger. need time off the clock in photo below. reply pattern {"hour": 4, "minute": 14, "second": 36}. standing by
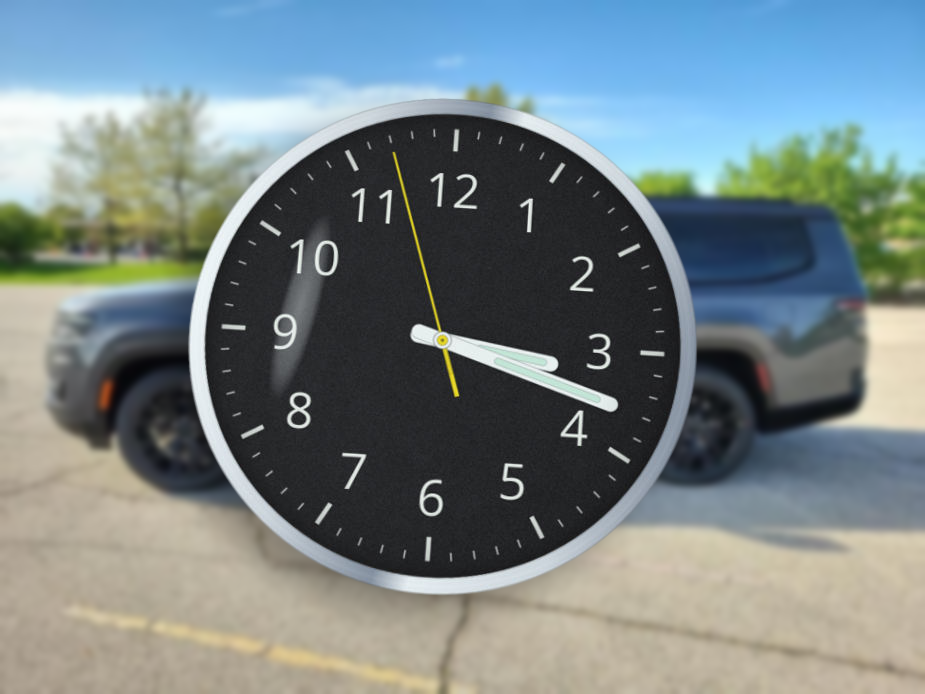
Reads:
{"hour": 3, "minute": 17, "second": 57}
